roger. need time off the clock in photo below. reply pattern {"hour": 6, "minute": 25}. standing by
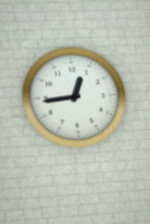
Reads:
{"hour": 12, "minute": 44}
